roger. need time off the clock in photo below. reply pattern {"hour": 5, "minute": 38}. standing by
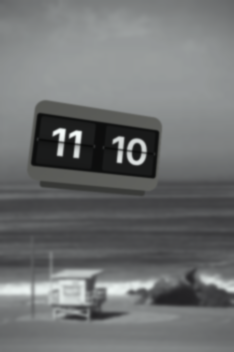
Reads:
{"hour": 11, "minute": 10}
